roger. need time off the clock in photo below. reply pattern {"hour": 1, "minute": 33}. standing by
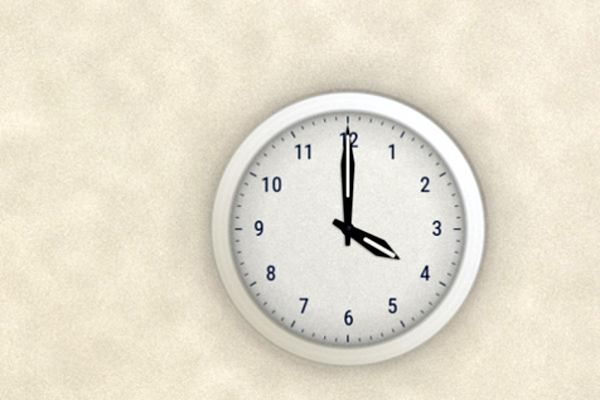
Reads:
{"hour": 4, "minute": 0}
